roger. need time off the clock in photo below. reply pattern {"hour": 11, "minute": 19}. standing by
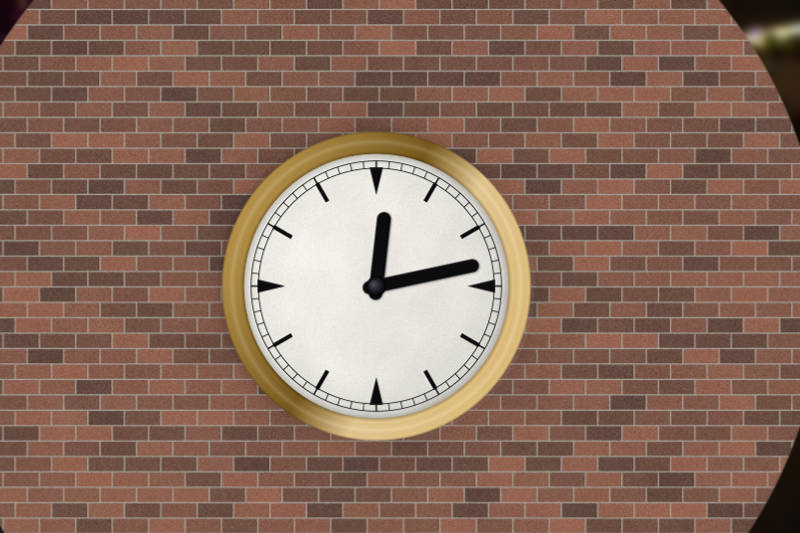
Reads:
{"hour": 12, "minute": 13}
